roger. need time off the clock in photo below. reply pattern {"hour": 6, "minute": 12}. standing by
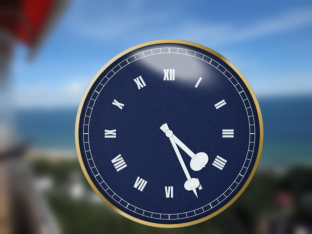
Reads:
{"hour": 4, "minute": 26}
